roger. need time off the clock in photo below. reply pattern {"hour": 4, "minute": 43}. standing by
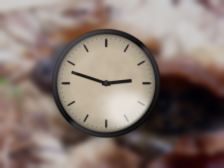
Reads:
{"hour": 2, "minute": 48}
